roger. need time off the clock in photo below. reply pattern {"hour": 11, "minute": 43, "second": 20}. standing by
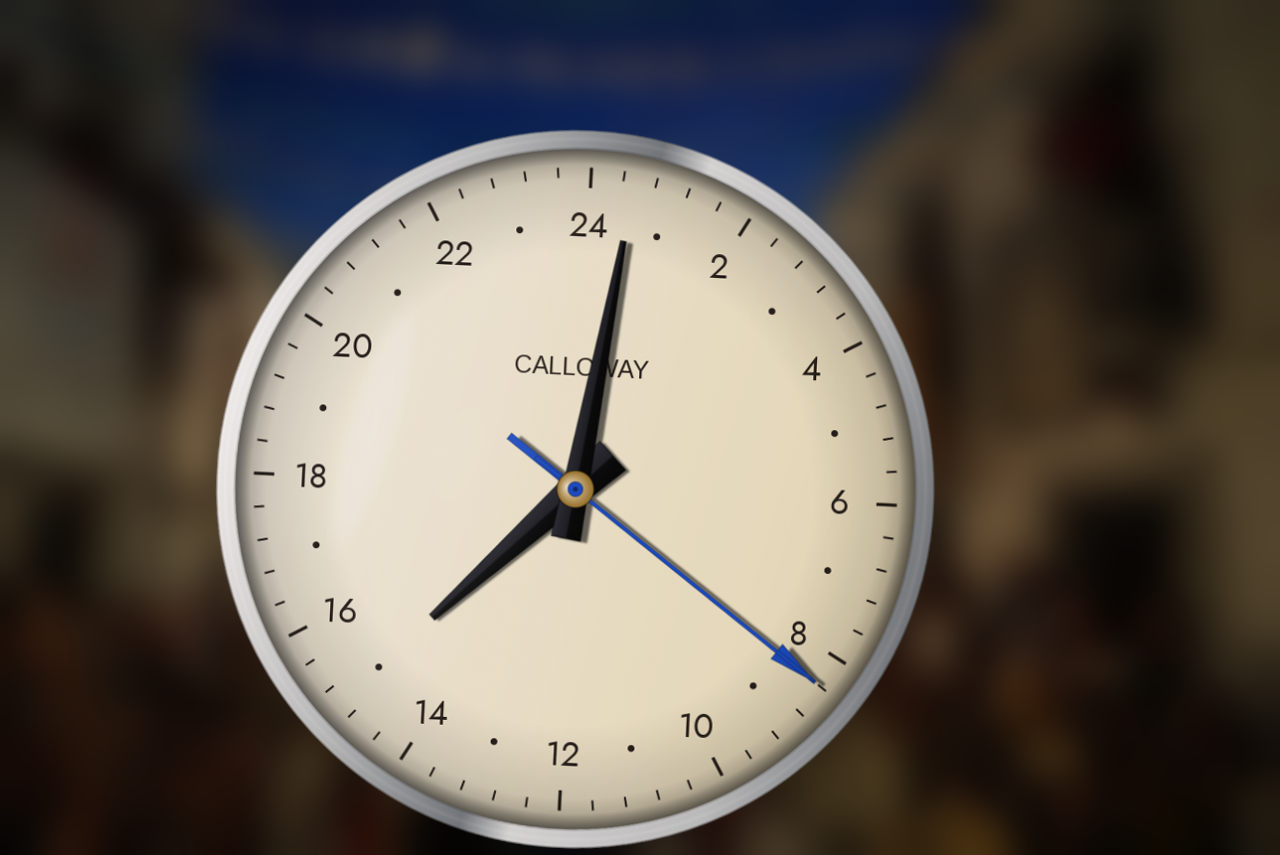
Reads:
{"hour": 15, "minute": 1, "second": 21}
